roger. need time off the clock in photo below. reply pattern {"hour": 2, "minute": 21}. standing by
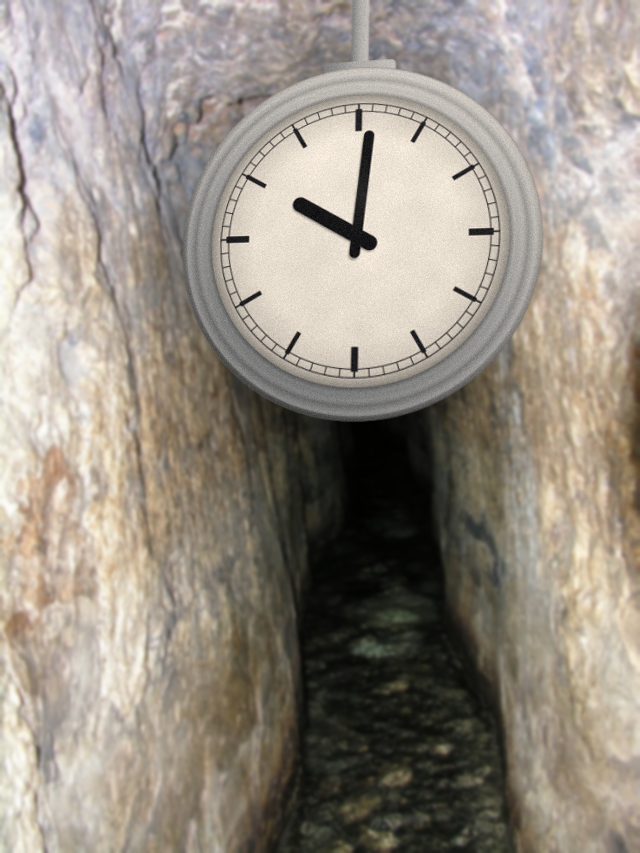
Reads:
{"hour": 10, "minute": 1}
